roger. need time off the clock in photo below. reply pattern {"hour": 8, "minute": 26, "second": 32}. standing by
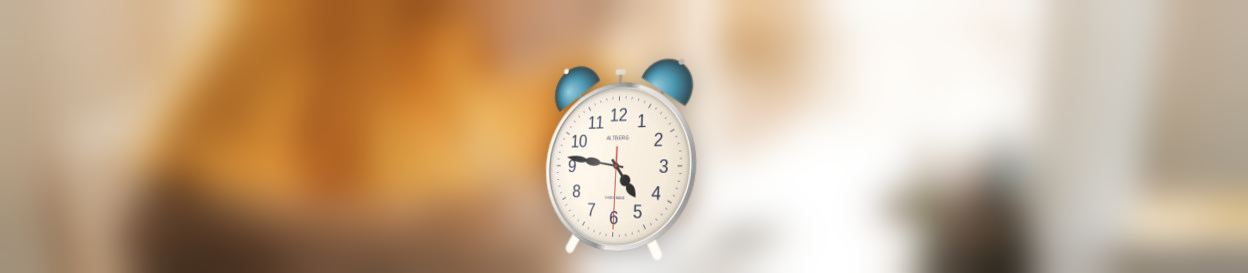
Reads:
{"hour": 4, "minute": 46, "second": 30}
